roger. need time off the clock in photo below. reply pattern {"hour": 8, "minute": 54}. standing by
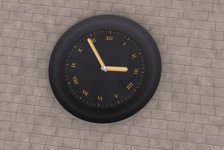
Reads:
{"hour": 2, "minute": 54}
